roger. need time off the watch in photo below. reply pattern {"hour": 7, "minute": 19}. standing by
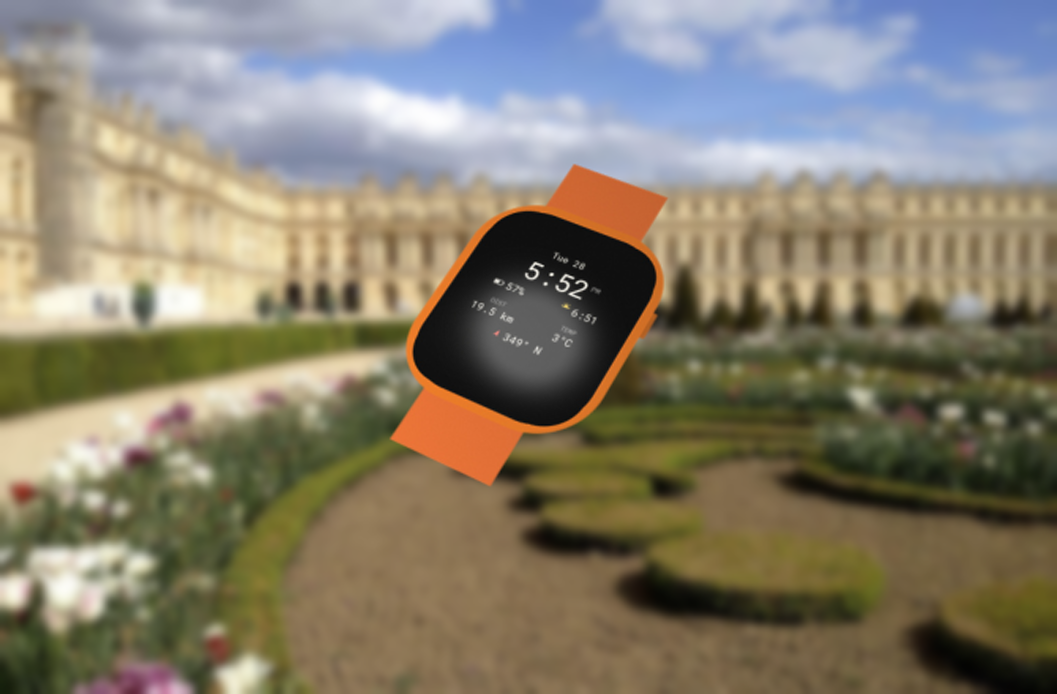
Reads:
{"hour": 5, "minute": 52}
